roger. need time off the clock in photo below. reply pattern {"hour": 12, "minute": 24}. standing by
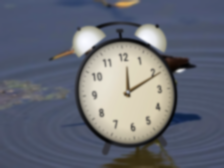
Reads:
{"hour": 12, "minute": 11}
